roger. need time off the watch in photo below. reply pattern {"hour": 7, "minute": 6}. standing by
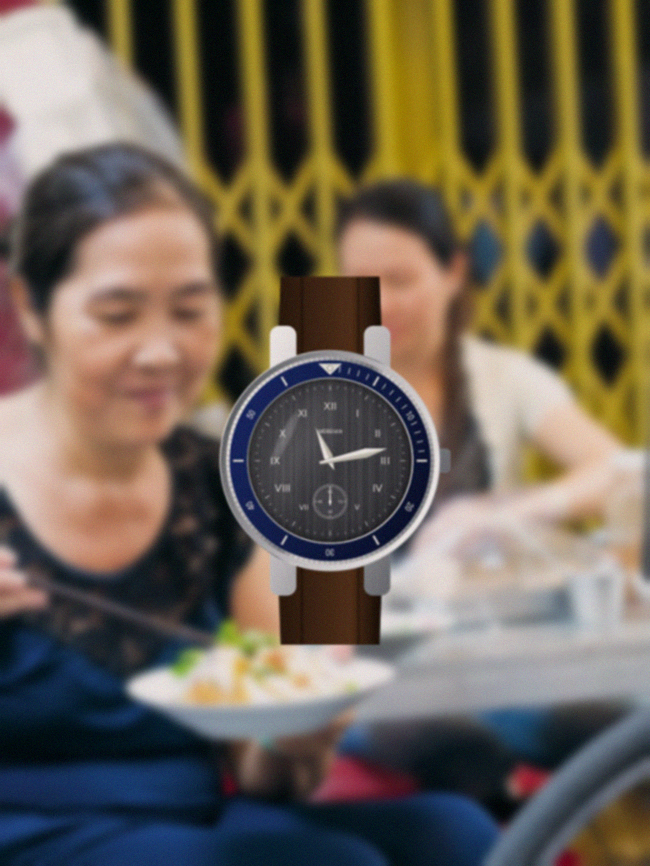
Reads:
{"hour": 11, "minute": 13}
